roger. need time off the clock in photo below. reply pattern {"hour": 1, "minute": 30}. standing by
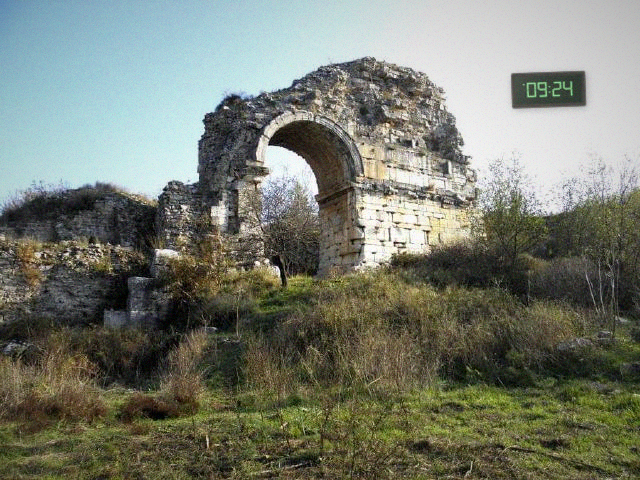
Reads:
{"hour": 9, "minute": 24}
